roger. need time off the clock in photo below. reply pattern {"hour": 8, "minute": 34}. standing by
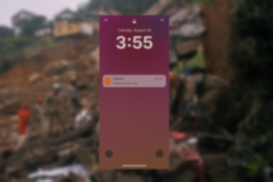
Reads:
{"hour": 3, "minute": 55}
